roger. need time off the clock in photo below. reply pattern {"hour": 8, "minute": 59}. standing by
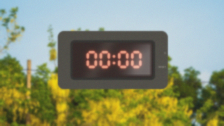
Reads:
{"hour": 0, "minute": 0}
